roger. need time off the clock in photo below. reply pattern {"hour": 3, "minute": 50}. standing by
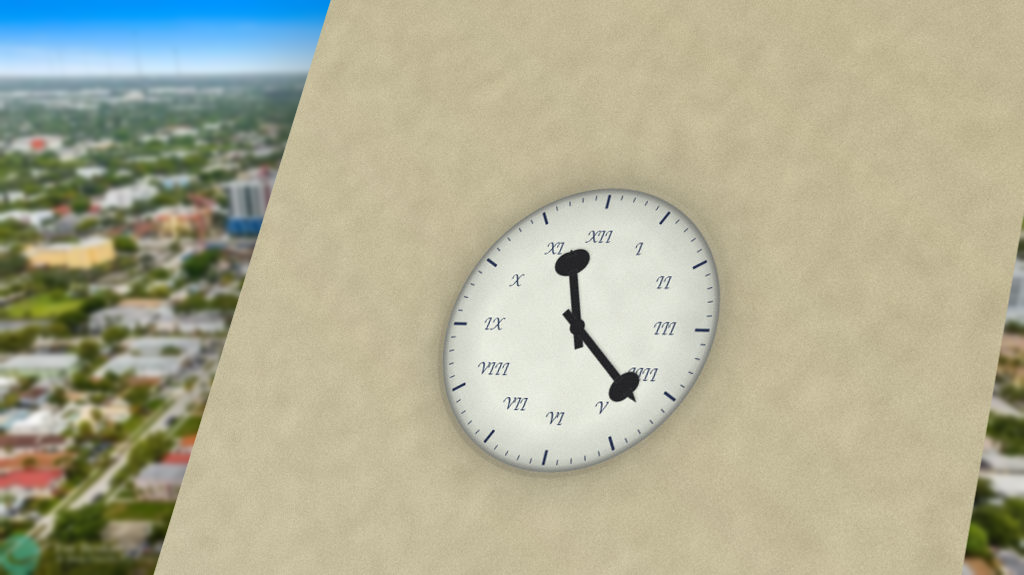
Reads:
{"hour": 11, "minute": 22}
